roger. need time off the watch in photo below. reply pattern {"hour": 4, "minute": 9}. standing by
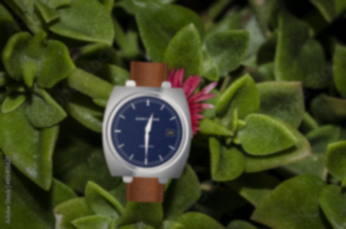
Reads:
{"hour": 12, "minute": 30}
